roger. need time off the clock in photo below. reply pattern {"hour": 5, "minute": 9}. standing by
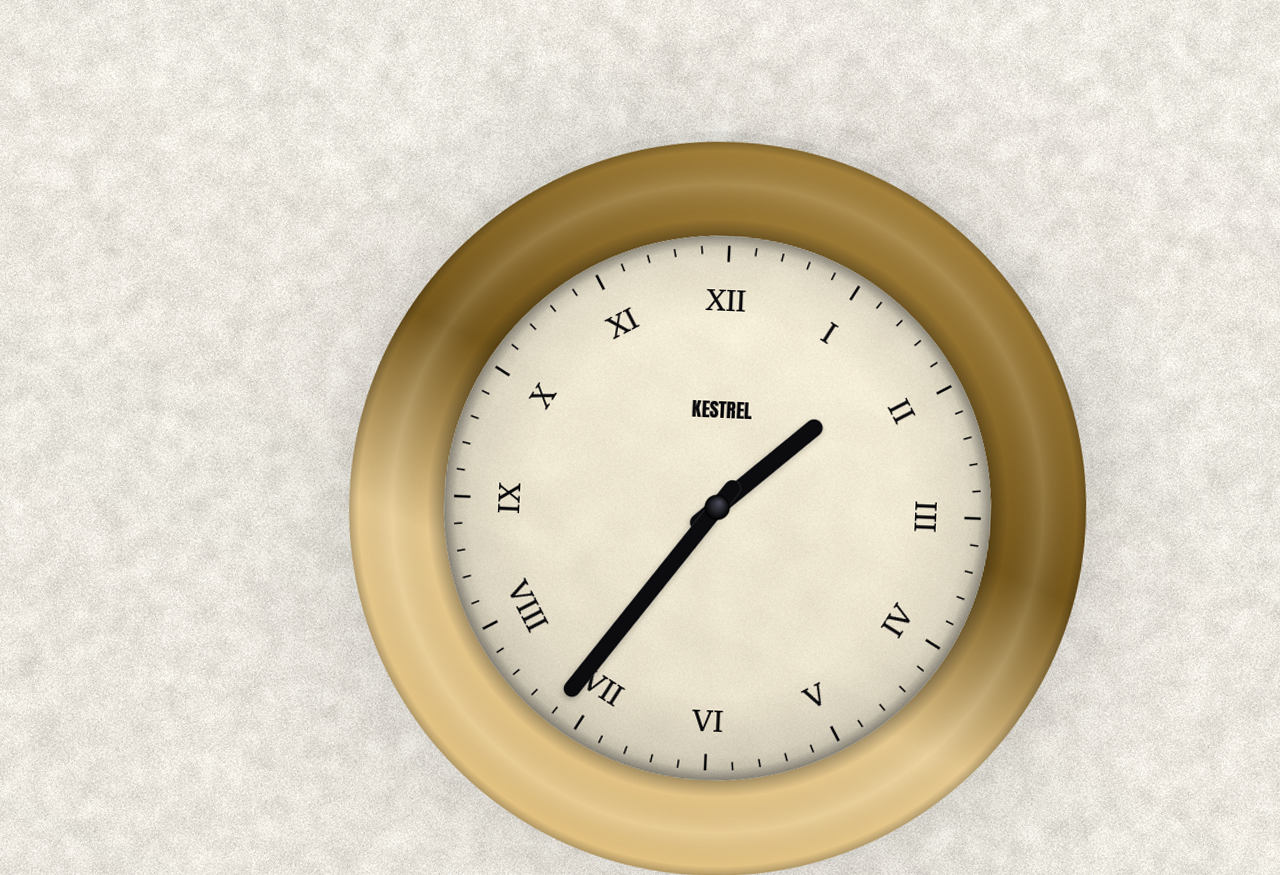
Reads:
{"hour": 1, "minute": 36}
